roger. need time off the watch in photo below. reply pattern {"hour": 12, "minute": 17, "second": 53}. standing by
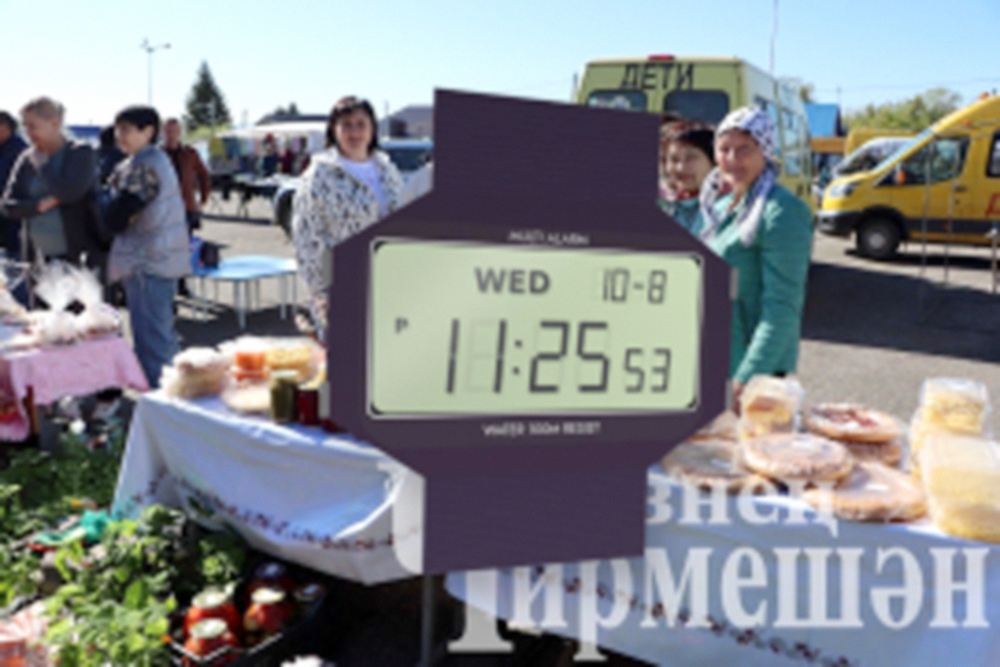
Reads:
{"hour": 11, "minute": 25, "second": 53}
